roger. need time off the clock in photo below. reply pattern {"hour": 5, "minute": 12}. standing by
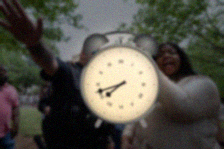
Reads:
{"hour": 7, "minute": 42}
